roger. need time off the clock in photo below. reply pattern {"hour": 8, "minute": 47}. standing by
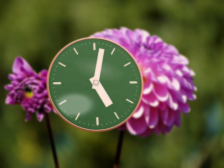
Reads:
{"hour": 5, "minute": 2}
